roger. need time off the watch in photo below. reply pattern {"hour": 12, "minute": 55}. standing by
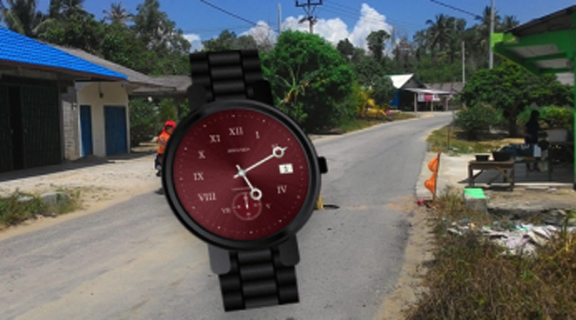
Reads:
{"hour": 5, "minute": 11}
